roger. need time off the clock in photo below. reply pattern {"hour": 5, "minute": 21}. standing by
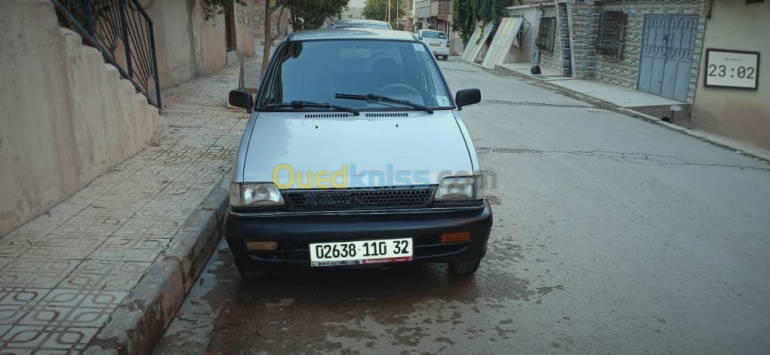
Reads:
{"hour": 23, "minute": 2}
